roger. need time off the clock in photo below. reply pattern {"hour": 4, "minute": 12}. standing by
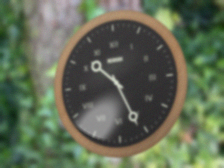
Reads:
{"hour": 10, "minute": 26}
